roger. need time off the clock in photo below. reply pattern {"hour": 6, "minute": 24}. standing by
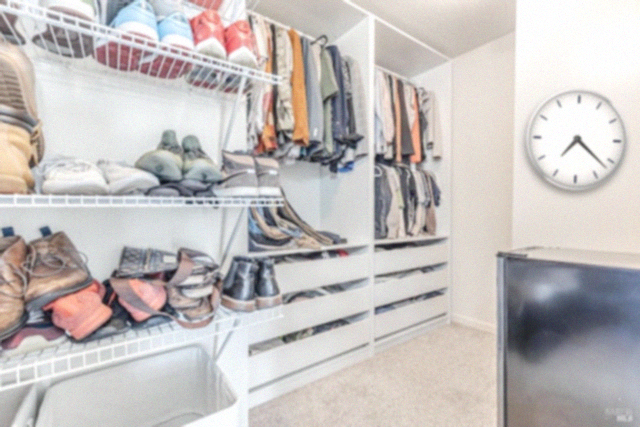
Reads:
{"hour": 7, "minute": 22}
